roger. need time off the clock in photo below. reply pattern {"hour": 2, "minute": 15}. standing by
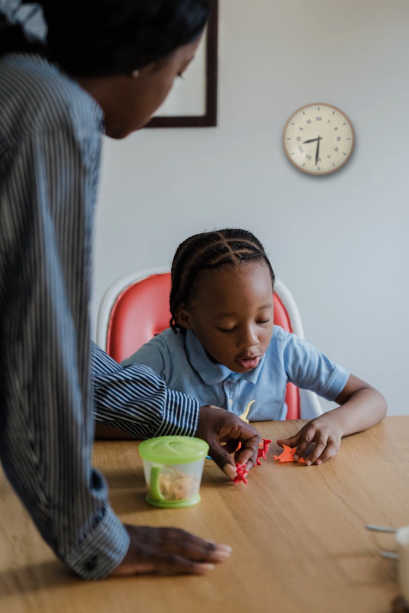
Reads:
{"hour": 8, "minute": 31}
